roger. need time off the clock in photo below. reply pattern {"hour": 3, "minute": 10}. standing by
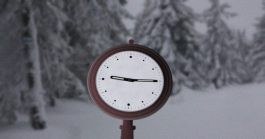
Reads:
{"hour": 9, "minute": 15}
